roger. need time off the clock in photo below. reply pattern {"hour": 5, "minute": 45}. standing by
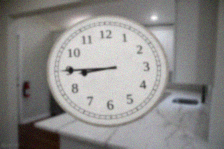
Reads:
{"hour": 8, "minute": 45}
